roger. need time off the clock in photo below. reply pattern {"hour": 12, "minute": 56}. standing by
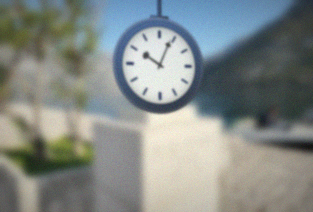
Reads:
{"hour": 10, "minute": 4}
